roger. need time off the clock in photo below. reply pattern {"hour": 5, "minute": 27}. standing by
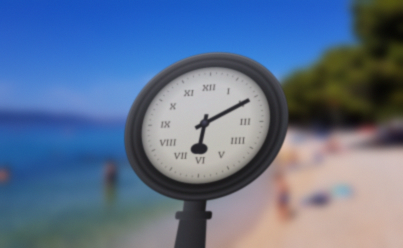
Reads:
{"hour": 6, "minute": 10}
